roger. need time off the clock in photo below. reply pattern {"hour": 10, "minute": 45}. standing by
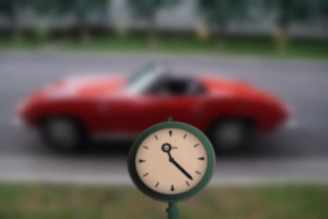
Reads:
{"hour": 11, "minute": 23}
